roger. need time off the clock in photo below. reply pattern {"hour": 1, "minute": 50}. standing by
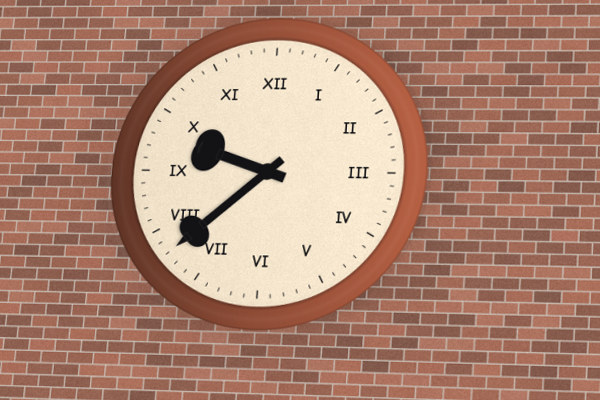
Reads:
{"hour": 9, "minute": 38}
